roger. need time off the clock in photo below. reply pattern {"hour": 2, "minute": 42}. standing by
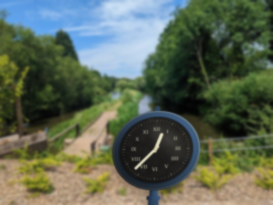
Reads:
{"hour": 12, "minute": 37}
